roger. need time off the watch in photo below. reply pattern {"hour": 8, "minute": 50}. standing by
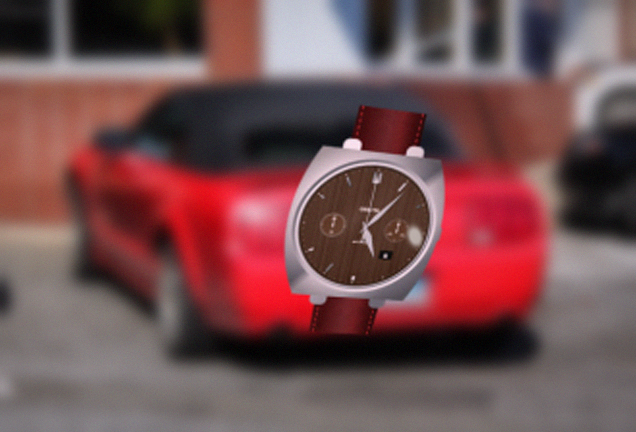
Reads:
{"hour": 5, "minute": 6}
